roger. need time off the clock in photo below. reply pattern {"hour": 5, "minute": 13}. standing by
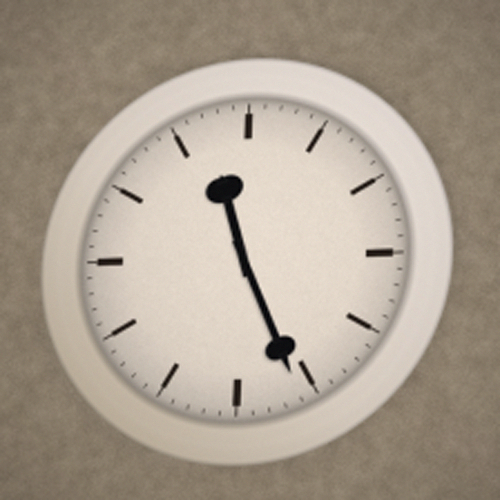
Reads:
{"hour": 11, "minute": 26}
